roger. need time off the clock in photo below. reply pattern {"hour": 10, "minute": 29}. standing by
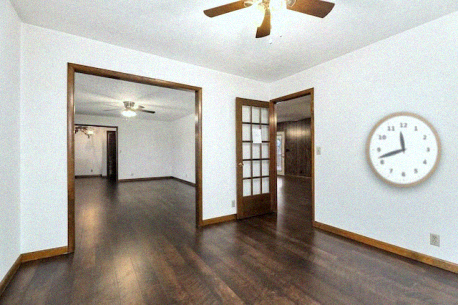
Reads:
{"hour": 11, "minute": 42}
